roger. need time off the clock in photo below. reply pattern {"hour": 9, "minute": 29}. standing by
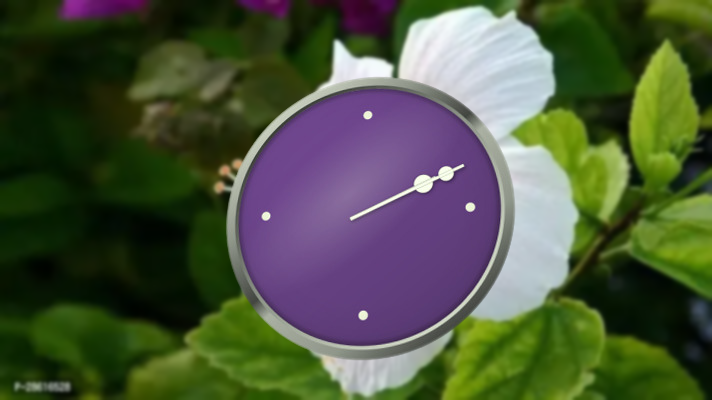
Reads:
{"hour": 2, "minute": 11}
